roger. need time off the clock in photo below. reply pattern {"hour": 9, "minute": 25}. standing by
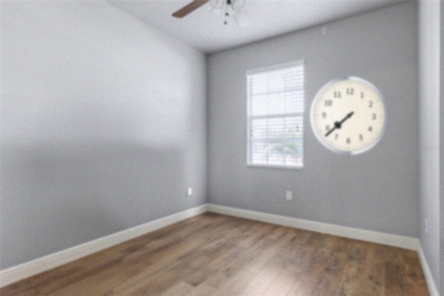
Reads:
{"hour": 7, "minute": 38}
